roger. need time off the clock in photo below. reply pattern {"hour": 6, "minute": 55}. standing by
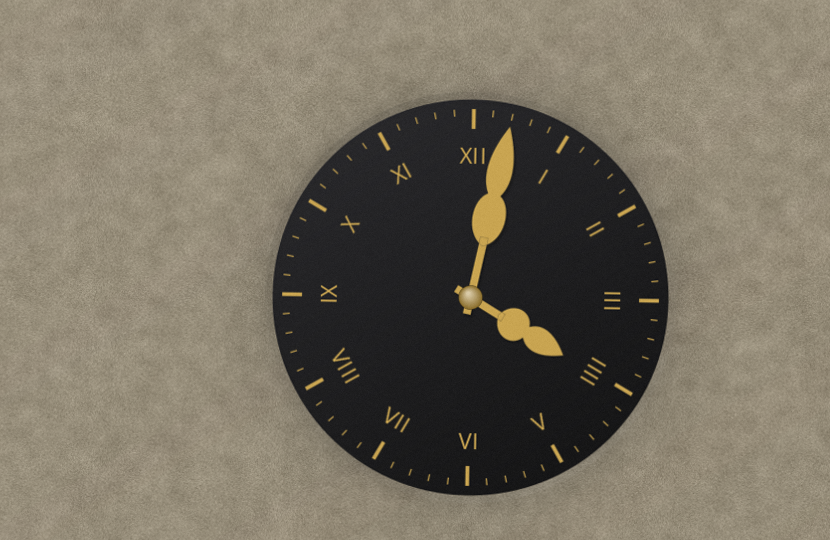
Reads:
{"hour": 4, "minute": 2}
